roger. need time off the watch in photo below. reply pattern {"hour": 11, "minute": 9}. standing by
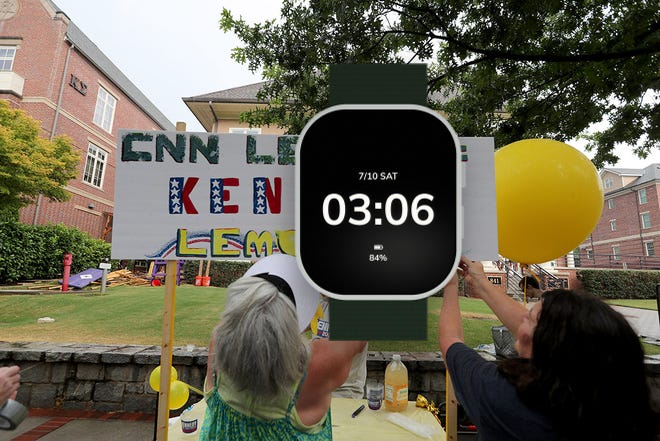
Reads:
{"hour": 3, "minute": 6}
